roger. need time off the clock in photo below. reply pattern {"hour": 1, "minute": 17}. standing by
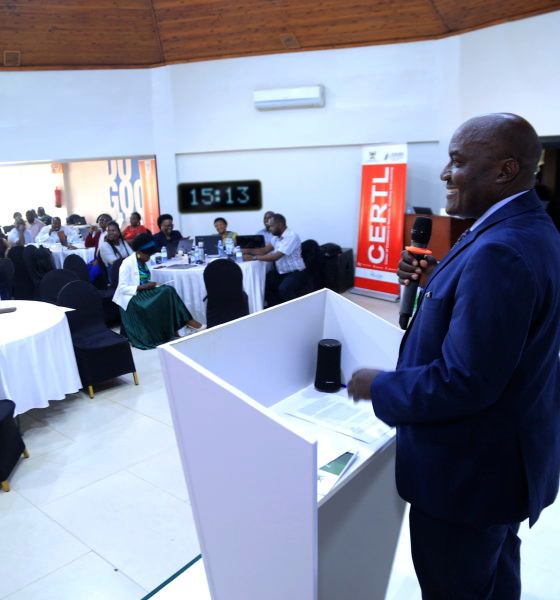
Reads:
{"hour": 15, "minute": 13}
